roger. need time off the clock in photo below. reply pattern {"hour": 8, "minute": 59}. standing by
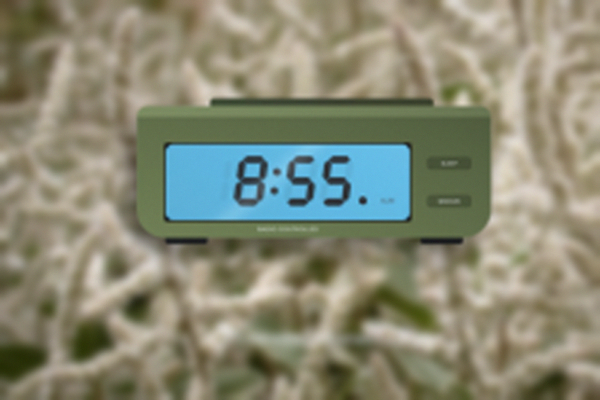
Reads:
{"hour": 8, "minute": 55}
